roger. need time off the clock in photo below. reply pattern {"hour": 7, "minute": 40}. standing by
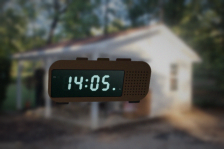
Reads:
{"hour": 14, "minute": 5}
